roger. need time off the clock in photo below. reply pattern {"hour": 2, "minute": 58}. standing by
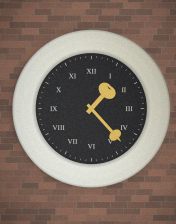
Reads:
{"hour": 1, "minute": 23}
